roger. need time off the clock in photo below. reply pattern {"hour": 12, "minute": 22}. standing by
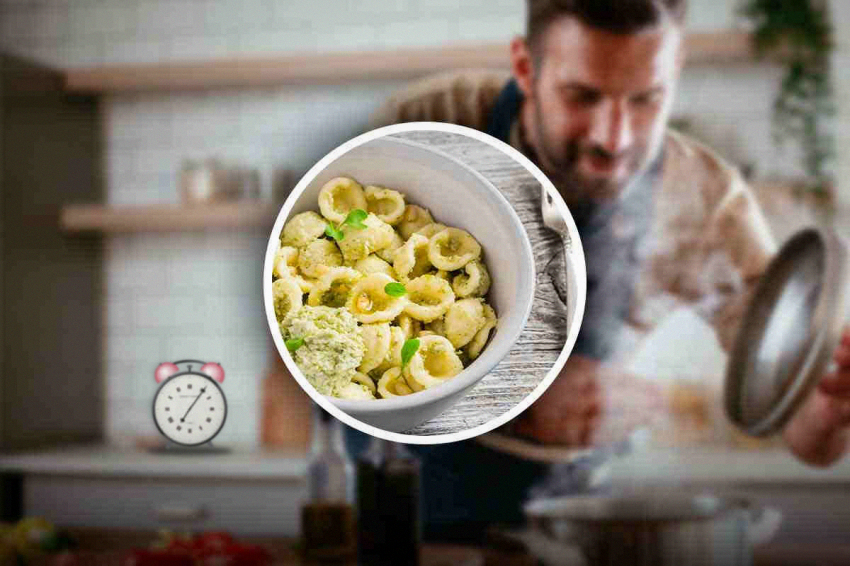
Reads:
{"hour": 7, "minute": 6}
